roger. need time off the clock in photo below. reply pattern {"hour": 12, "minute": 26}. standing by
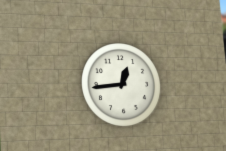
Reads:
{"hour": 12, "minute": 44}
